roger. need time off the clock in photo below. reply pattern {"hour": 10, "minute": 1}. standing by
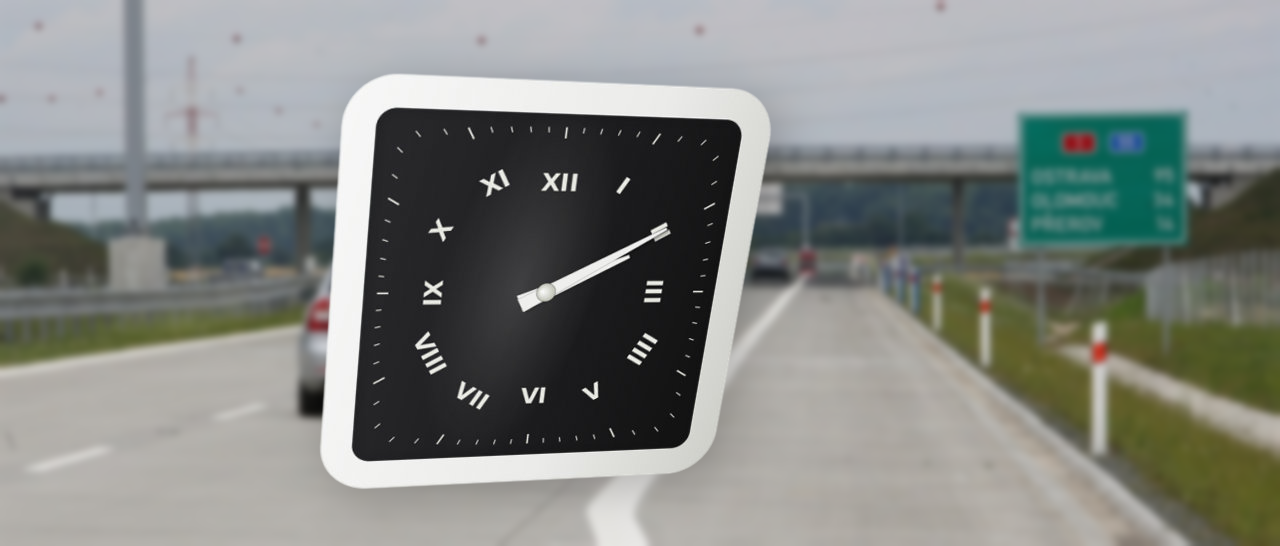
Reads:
{"hour": 2, "minute": 10}
